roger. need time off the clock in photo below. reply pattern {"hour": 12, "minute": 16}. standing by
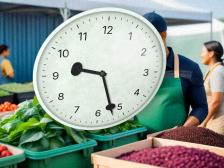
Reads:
{"hour": 9, "minute": 27}
